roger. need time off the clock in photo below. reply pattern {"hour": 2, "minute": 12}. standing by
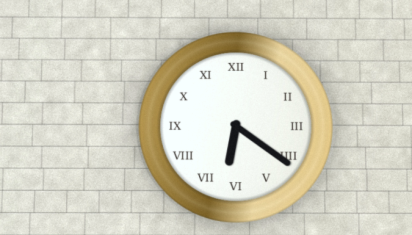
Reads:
{"hour": 6, "minute": 21}
